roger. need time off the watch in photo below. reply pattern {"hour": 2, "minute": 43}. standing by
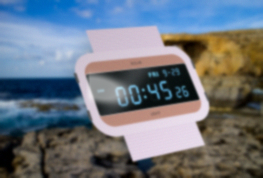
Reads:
{"hour": 0, "minute": 45}
